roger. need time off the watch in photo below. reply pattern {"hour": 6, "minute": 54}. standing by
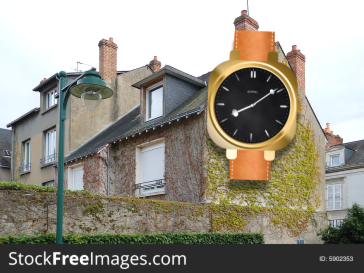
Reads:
{"hour": 8, "minute": 9}
